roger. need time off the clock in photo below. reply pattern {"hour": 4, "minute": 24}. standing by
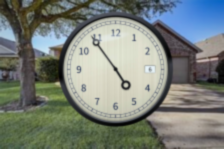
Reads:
{"hour": 4, "minute": 54}
